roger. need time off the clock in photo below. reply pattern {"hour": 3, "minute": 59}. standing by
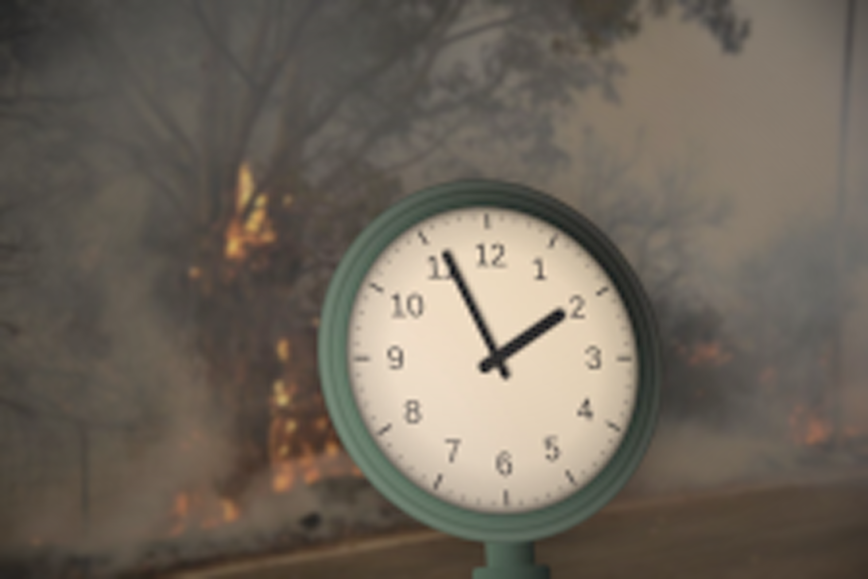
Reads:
{"hour": 1, "minute": 56}
